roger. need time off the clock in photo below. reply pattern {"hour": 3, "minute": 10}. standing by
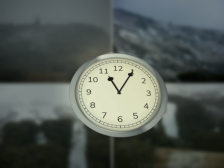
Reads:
{"hour": 11, "minute": 5}
